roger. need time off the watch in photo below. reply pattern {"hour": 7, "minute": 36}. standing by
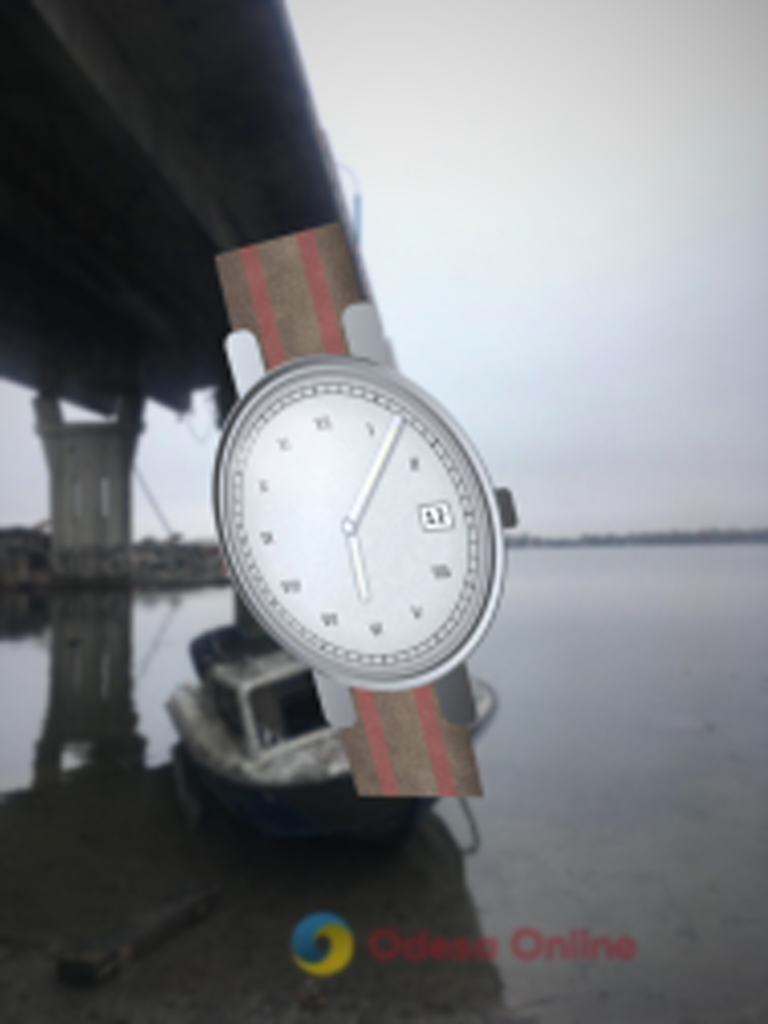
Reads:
{"hour": 6, "minute": 7}
